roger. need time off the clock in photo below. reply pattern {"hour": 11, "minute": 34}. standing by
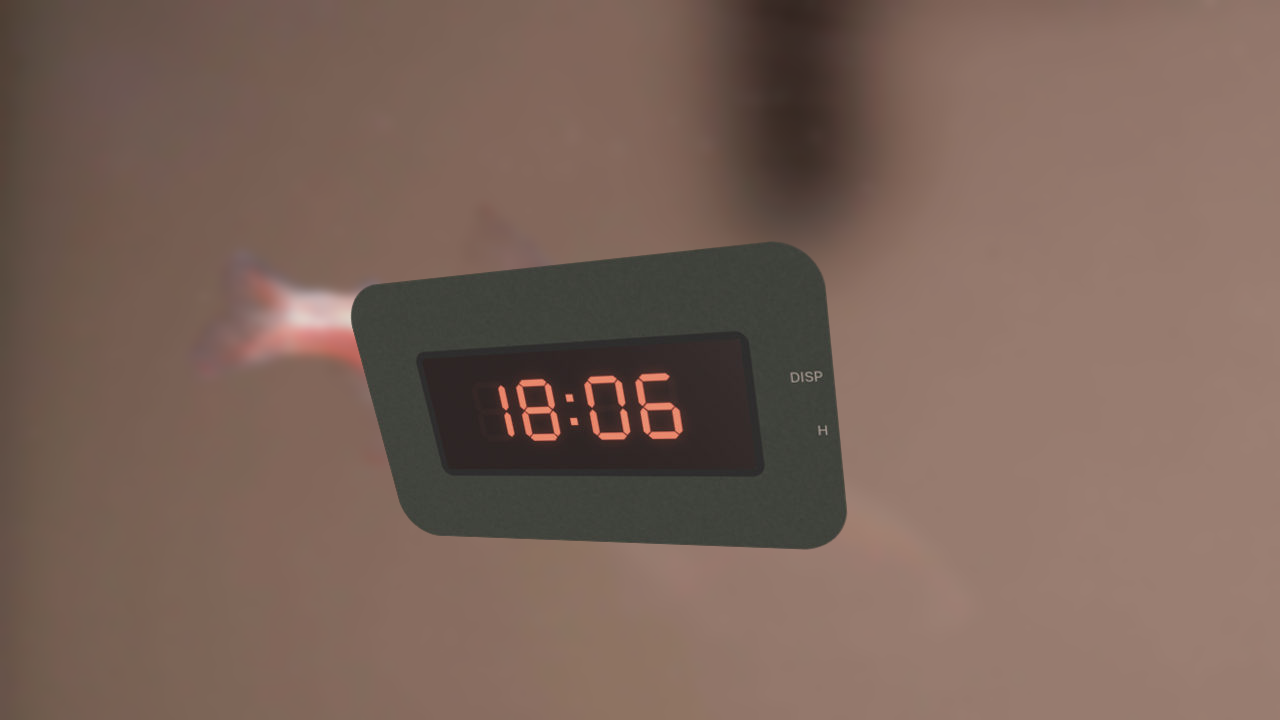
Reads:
{"hour": 18, "minute": 6}
